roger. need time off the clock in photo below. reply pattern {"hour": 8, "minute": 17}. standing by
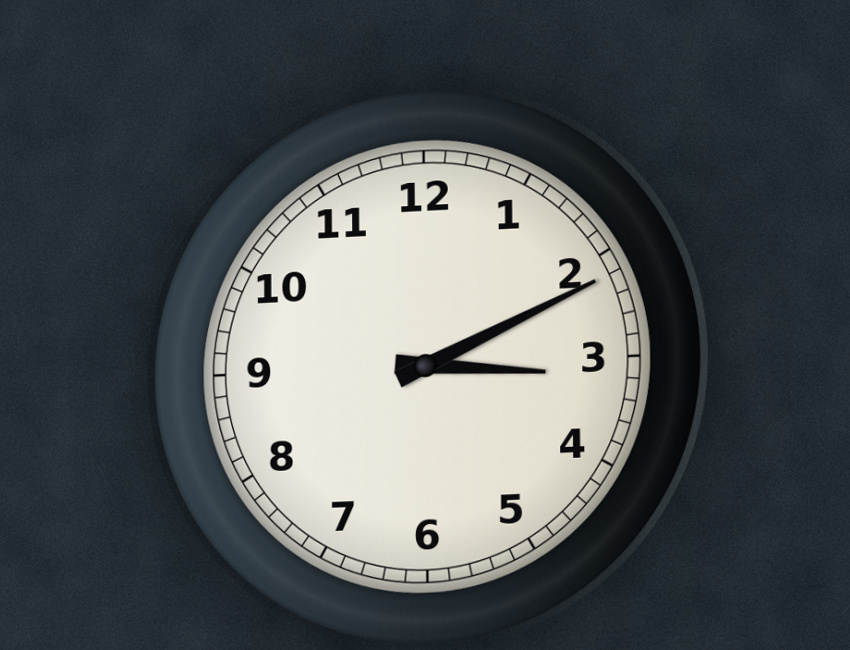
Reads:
{"hour": 3, "minute": 11}
